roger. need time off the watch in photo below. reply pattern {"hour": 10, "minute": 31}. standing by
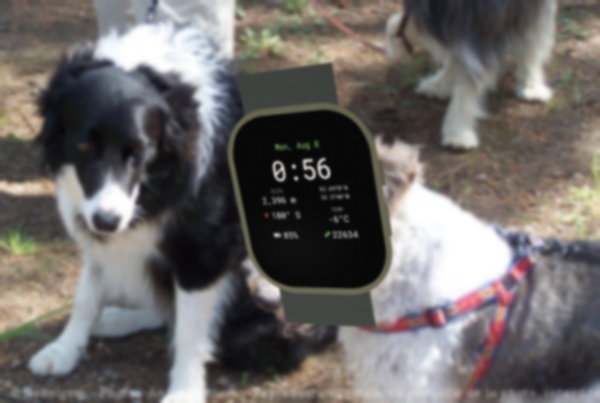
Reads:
{"hour": 0, "minute": 56}
